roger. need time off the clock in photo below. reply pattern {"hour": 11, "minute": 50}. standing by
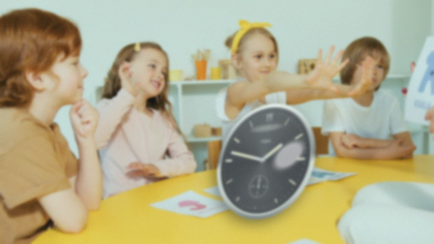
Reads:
{"hour": 1, "minute": 47}
